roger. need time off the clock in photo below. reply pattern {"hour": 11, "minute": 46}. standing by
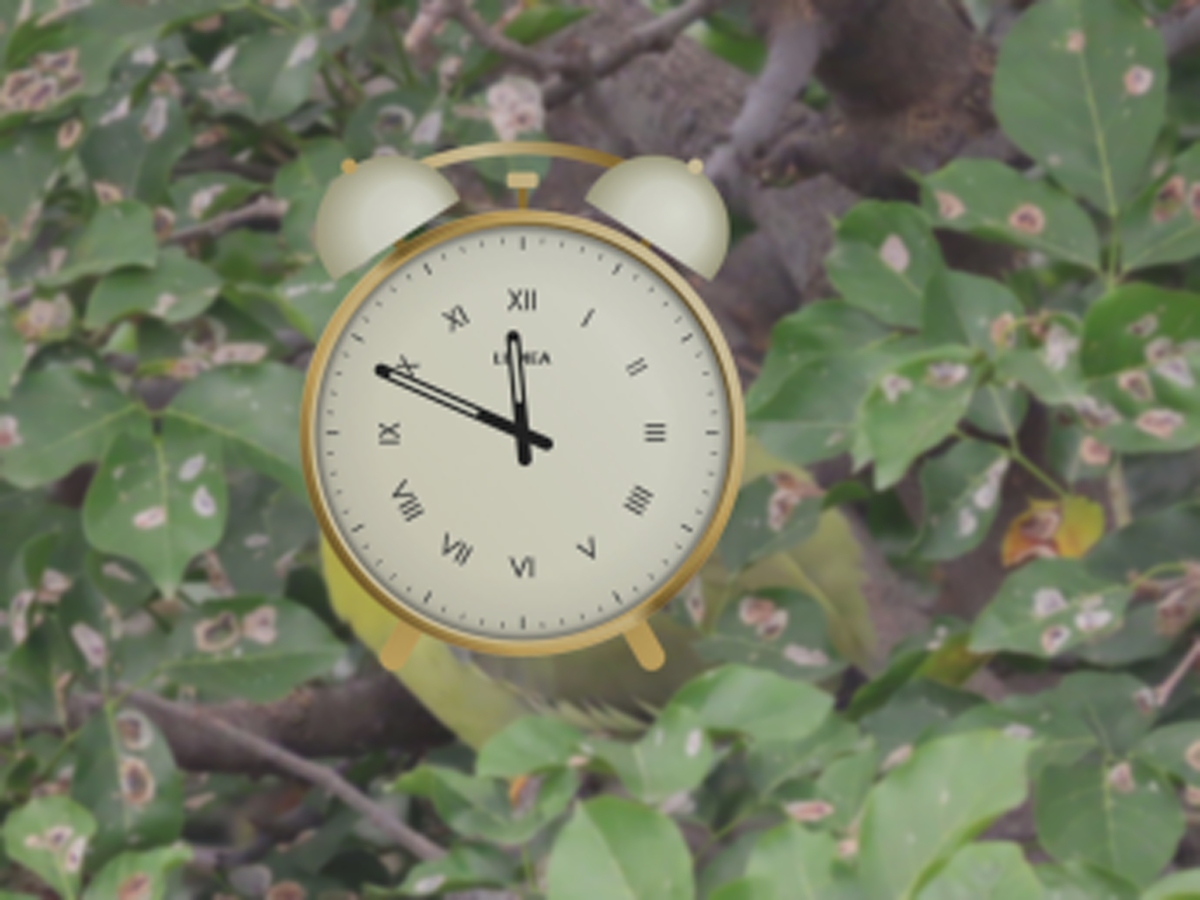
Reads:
{"hour": 11, "minute": 49}
